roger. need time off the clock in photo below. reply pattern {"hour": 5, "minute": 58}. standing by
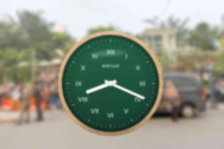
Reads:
{"hour": 8, "minute": 19}
